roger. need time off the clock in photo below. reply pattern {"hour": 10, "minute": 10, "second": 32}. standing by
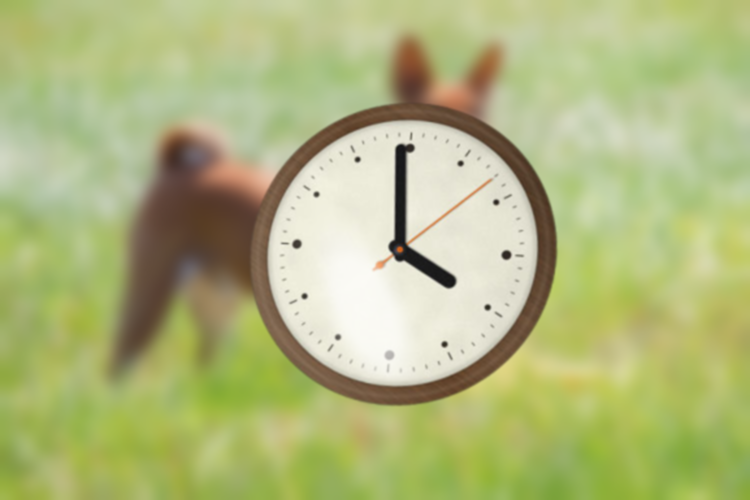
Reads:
{"hour": 3, "minute": 59, "second": 8}
